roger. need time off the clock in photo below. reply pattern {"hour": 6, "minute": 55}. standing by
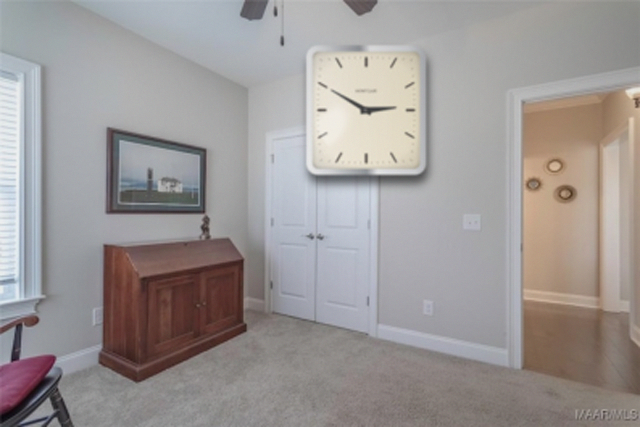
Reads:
{"hour": 2, "minute": 50}
